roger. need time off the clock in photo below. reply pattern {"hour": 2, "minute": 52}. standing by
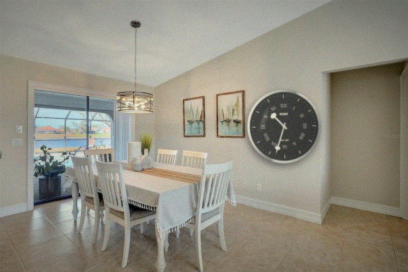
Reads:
{"hour": 10, "minute": 33}
